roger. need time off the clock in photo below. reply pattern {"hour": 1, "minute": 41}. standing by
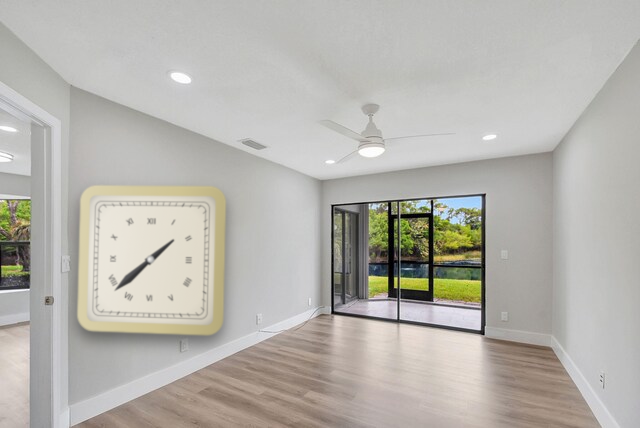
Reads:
{"hour": 1, "minute": 38}
